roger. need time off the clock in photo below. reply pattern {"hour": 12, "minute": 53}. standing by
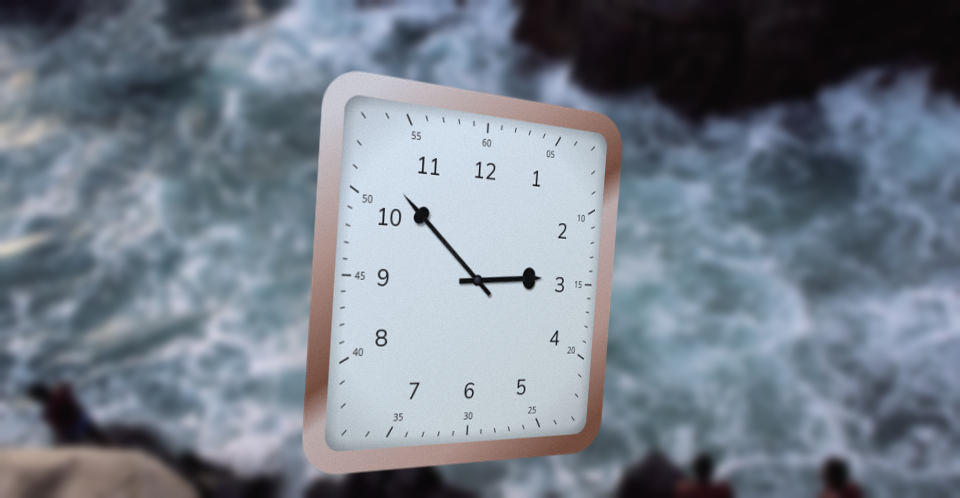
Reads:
{"hour": 2, "minute": 52}
